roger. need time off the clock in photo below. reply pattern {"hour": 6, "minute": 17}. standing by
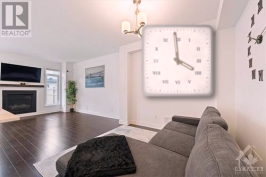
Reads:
{"hour": 3, "minute": 59}
